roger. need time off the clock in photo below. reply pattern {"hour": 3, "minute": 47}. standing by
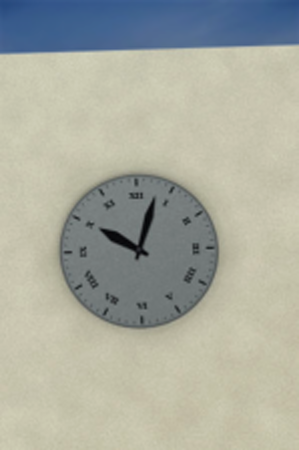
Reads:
{"hour": 10, "minute": 3}
